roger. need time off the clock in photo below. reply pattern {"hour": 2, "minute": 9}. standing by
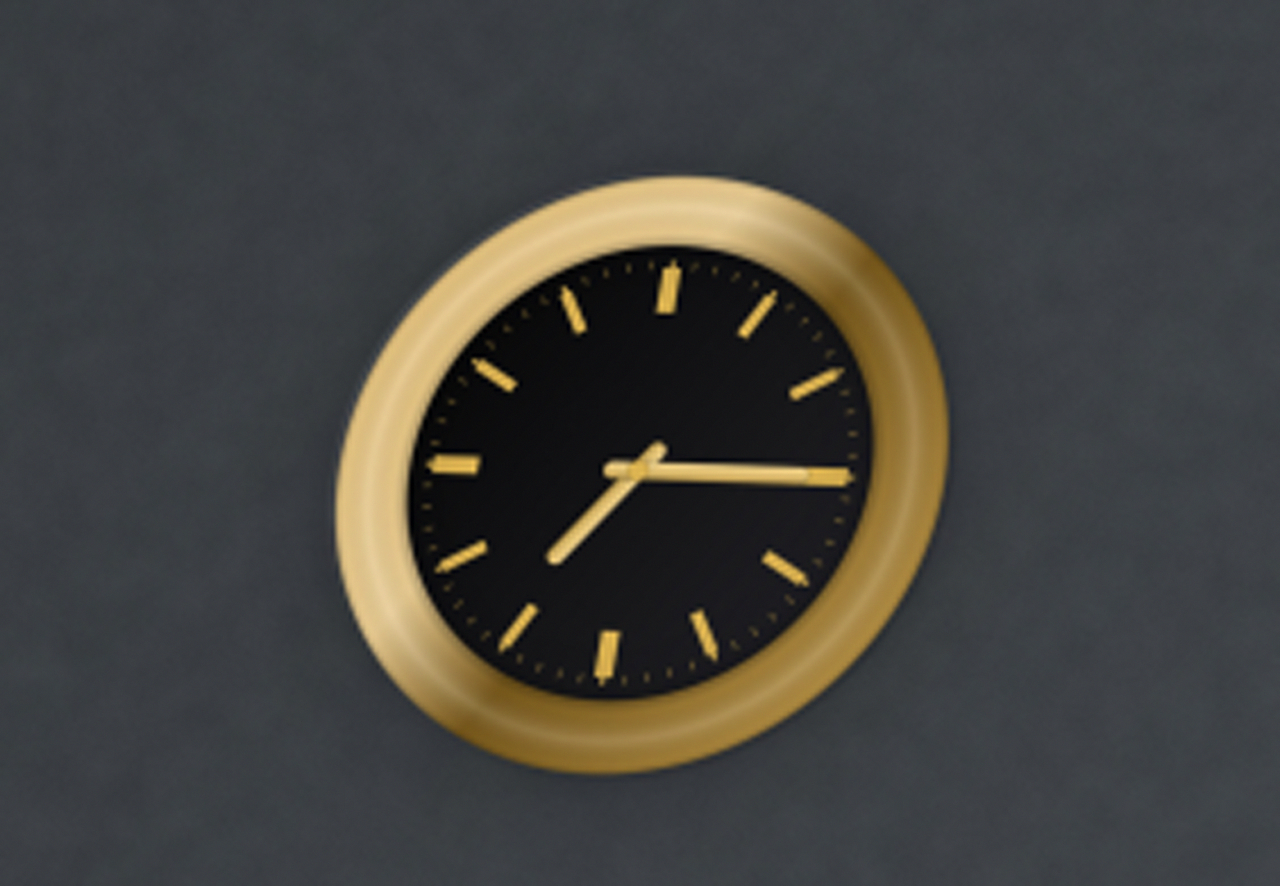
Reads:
{"hour": 7, "minute": 15}
